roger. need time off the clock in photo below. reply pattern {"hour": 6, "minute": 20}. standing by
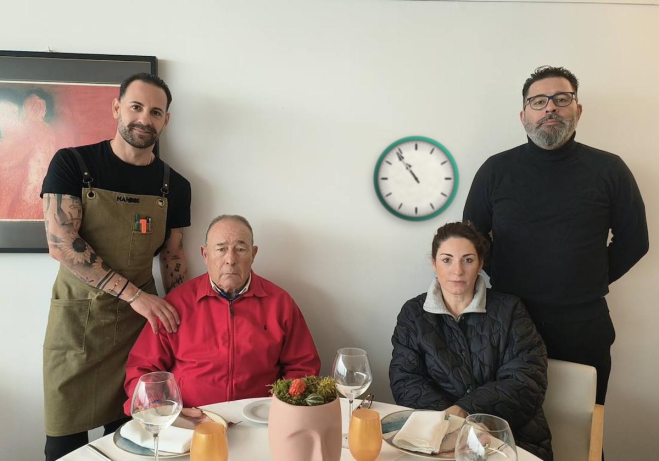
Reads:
{"hour": 10, "minute": 54}
